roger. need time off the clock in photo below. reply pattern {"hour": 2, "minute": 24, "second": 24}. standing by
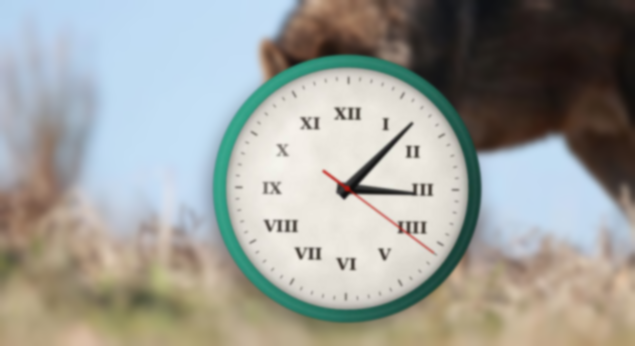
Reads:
{"hour": 3, "minute": 7, "second": 21}
